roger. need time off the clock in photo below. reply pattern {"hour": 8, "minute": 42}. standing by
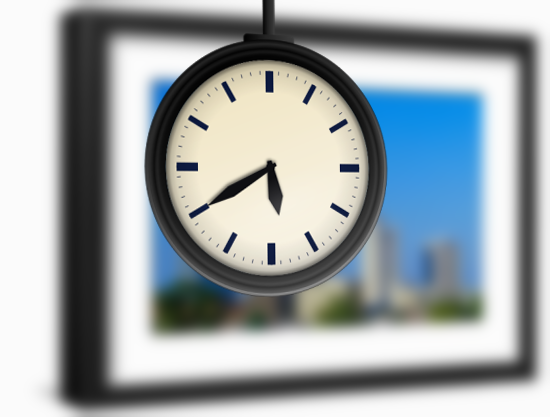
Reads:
{"hour": 5, "minute": 40}
